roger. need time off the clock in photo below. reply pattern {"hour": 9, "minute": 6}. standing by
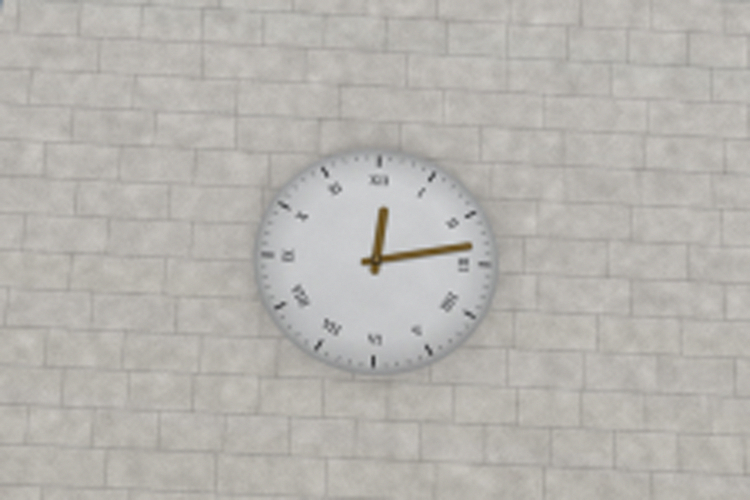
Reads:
{"hour": 12, "minute": 13}
